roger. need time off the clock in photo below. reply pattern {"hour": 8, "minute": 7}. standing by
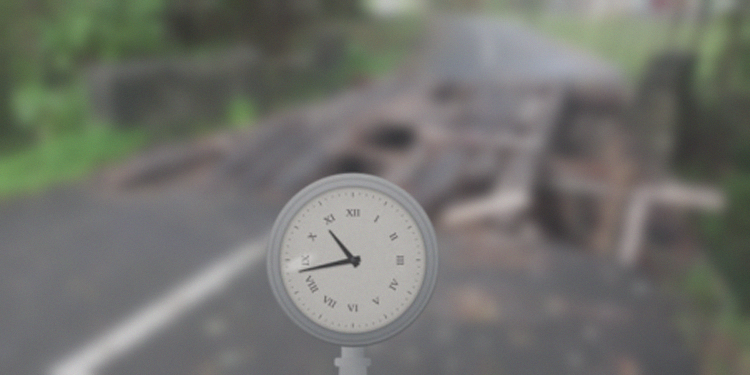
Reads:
{"hour": 10, "minute": 43}
